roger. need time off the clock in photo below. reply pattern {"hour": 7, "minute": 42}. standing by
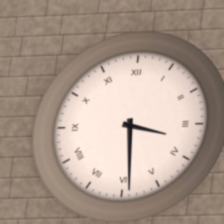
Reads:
{"hour": 3, "minute": 29}
